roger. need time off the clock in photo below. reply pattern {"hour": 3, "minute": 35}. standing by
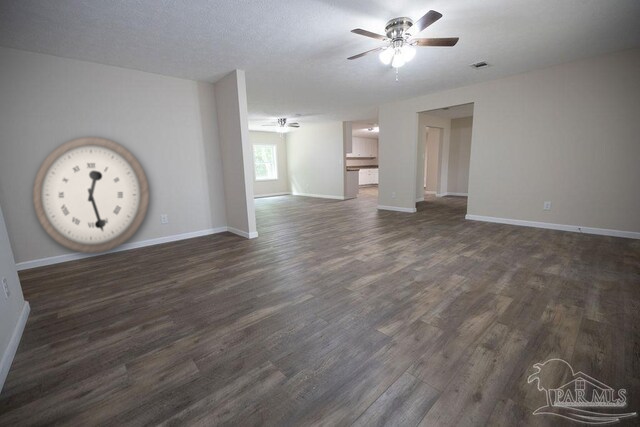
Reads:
{"hour": 12, "minute": 27}
